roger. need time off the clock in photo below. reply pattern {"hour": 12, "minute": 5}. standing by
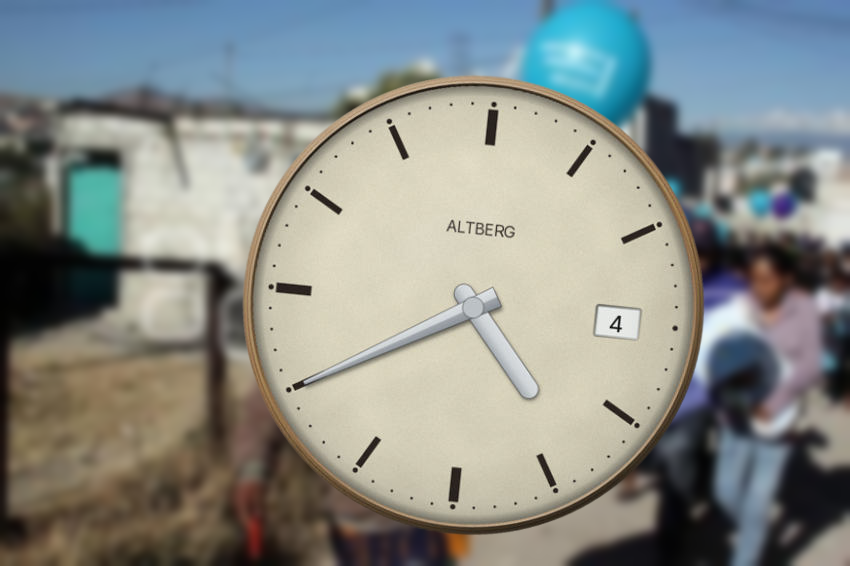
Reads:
{"hour": 4, "minute": 40}
